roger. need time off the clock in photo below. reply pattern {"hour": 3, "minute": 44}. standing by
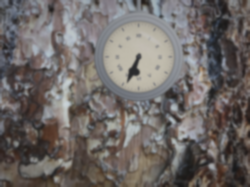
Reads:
{"hour": 6, "minute": 34}
